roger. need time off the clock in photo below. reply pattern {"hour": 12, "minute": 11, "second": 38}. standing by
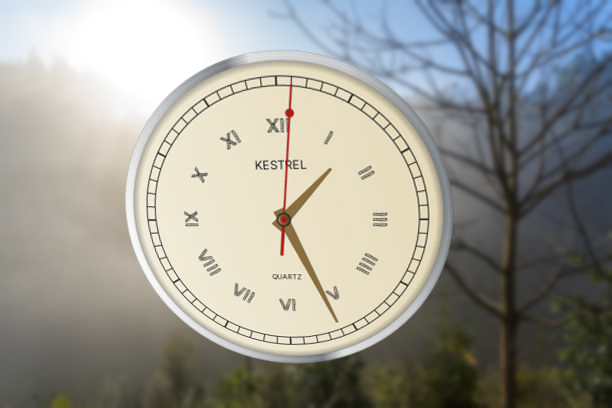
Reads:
{"hour": 1, "minute": 26, "second": 1}
